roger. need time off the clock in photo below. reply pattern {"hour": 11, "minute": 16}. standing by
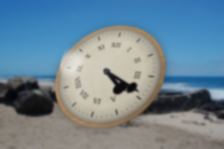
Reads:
{"hour": 4, "minute": 19}
